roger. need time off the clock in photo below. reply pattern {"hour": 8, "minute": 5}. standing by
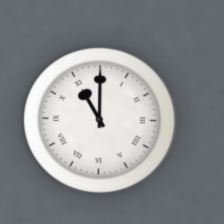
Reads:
{"hour": 11, "minute": 0}
